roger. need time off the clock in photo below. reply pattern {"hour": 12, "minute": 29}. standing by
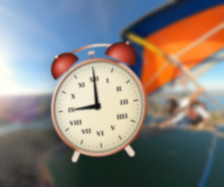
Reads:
{"hour": 9, "minute": 0}
